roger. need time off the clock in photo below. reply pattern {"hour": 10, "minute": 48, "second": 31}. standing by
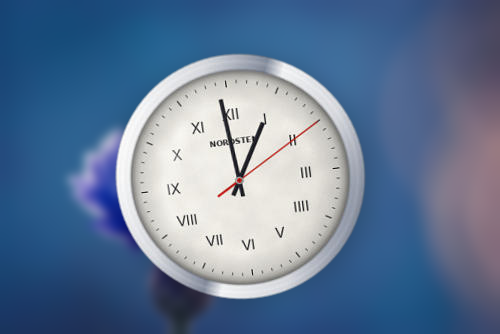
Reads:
{"hour": 12, "minute": 59, "second": 10}
